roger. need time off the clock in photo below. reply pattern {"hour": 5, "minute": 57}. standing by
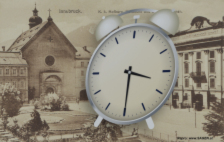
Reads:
{"hour": 3, "minute": 30}
